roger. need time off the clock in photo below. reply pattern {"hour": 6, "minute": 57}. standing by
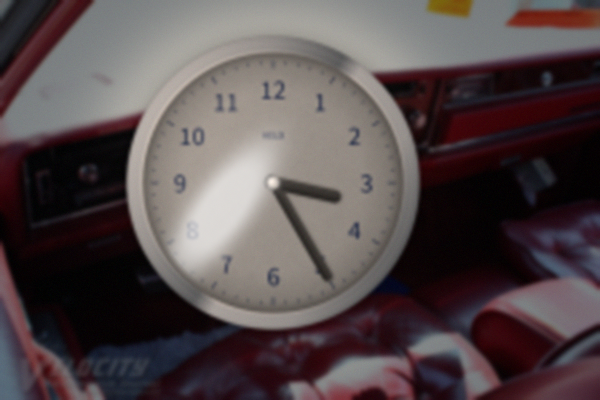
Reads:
{"hour": 3, "minute": 25}
